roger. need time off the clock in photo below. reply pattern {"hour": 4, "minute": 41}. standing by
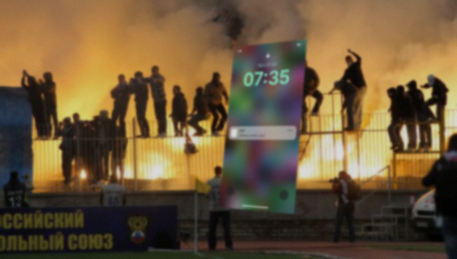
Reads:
{"hour": 7, "minute": 35}
